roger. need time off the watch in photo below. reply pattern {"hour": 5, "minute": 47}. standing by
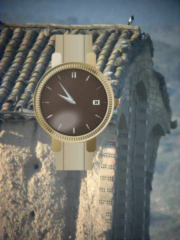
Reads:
{"hour": 9, "minute": 54}
